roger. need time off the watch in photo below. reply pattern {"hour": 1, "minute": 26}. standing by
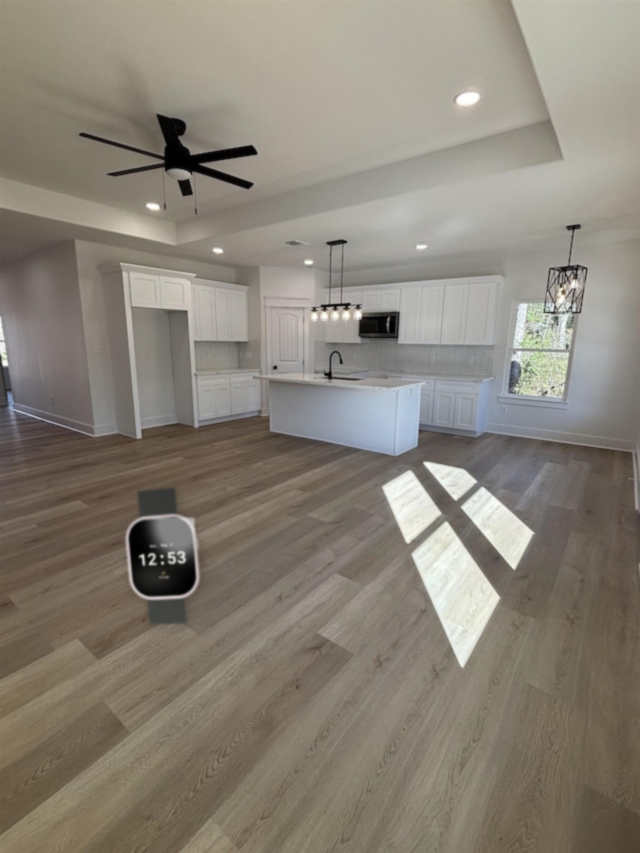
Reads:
{"hour": 12, "minute": 53}
